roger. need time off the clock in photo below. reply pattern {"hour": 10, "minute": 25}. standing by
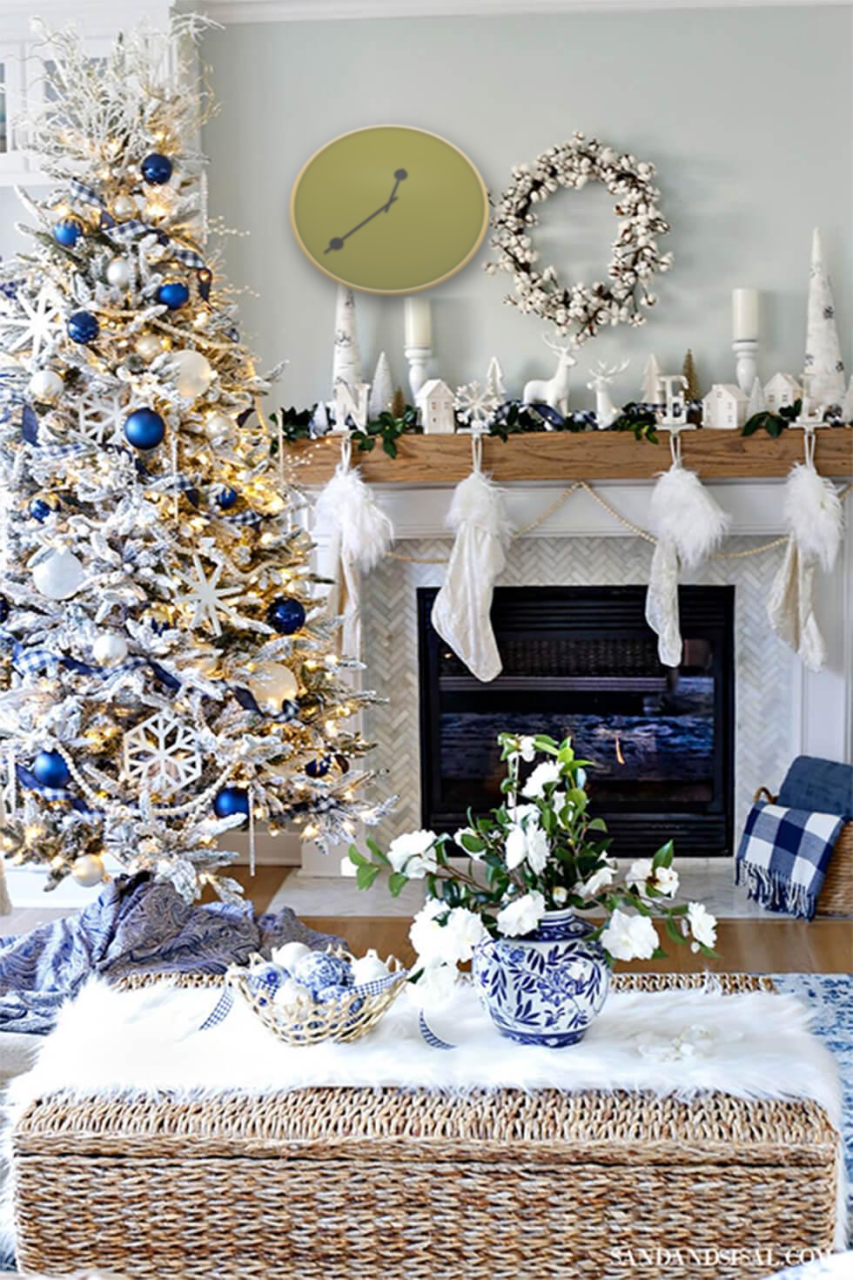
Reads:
{"hour": 12, "minute": 38}
